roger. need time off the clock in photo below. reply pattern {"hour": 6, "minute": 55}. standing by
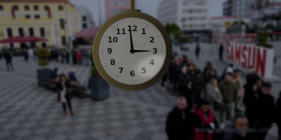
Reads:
{"hour": 2, "minute": 59}
